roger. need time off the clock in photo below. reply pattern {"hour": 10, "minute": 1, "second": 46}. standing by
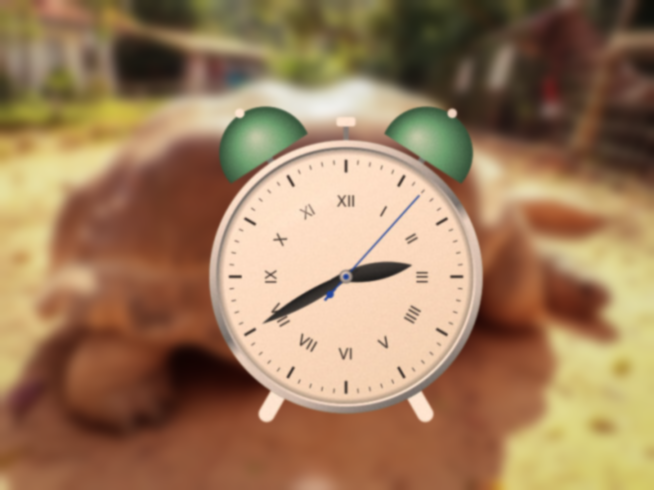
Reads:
{"hour": 2, "minute": 40, "second": 7}
